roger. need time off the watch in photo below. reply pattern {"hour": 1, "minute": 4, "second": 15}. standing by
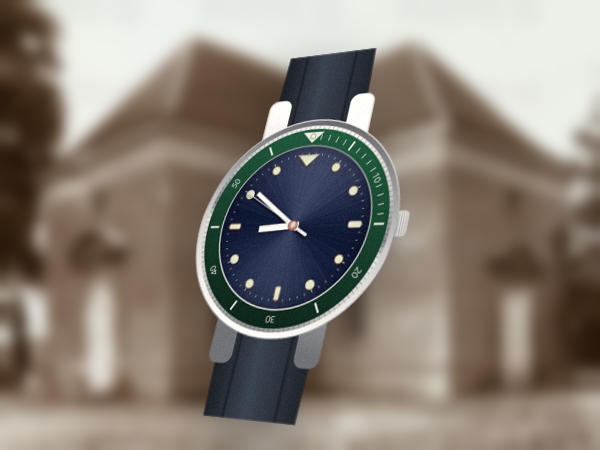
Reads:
{"hour": 8, "minute": 50, "second": 50}
